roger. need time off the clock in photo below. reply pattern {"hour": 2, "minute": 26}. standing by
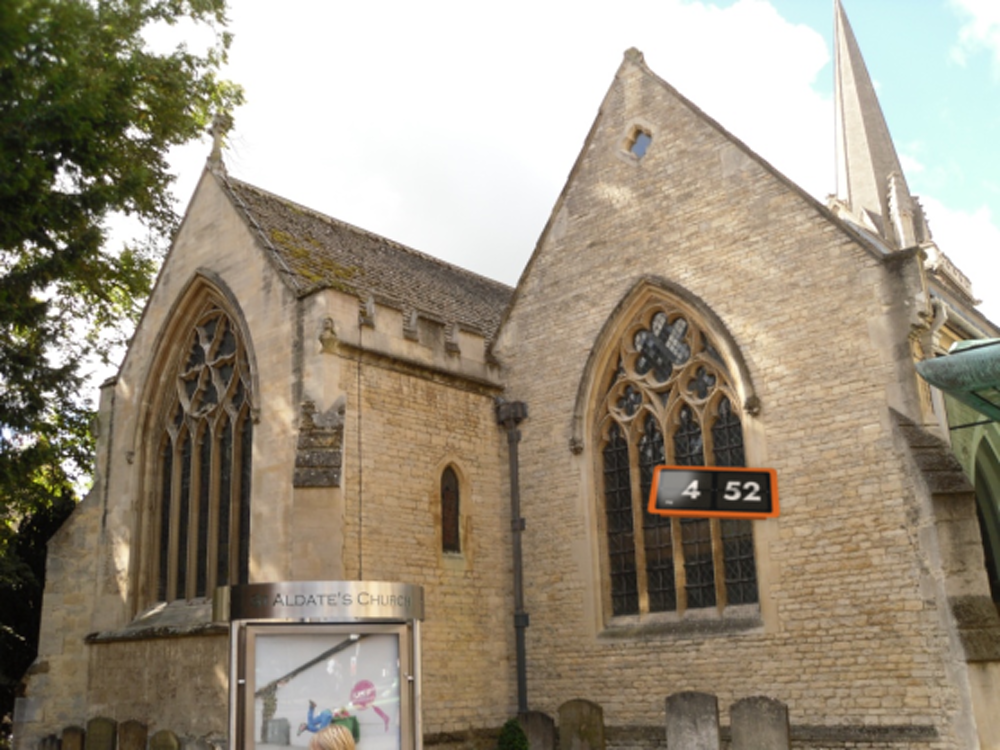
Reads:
{"hour": 4, "minute": 52}
